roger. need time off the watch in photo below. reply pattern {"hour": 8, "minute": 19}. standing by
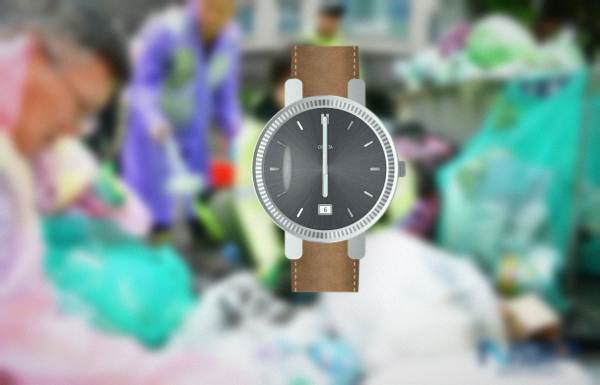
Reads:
{"hour": 6, "minute": 0}
